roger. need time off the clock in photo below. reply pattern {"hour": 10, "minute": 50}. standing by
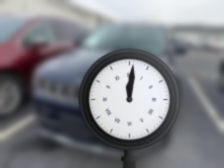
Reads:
{"hour": 12, "minute": 1}
